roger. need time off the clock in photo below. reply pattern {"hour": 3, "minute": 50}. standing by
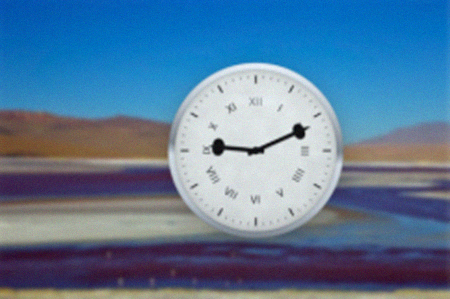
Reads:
{"hour": 9, "minute": 11}
